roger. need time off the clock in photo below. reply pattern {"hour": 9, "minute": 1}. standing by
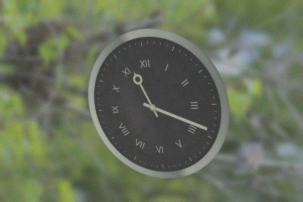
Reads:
{"hour": 11, "minute": 19}
